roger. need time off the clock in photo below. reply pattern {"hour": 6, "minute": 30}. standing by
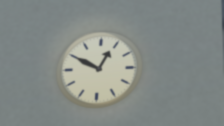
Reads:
{"hour": 12, "minute": 50}
